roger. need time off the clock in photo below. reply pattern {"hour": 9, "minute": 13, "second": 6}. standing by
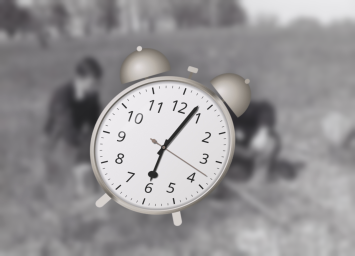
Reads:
{"hour": 6, "minute": 3, "second": 18}
